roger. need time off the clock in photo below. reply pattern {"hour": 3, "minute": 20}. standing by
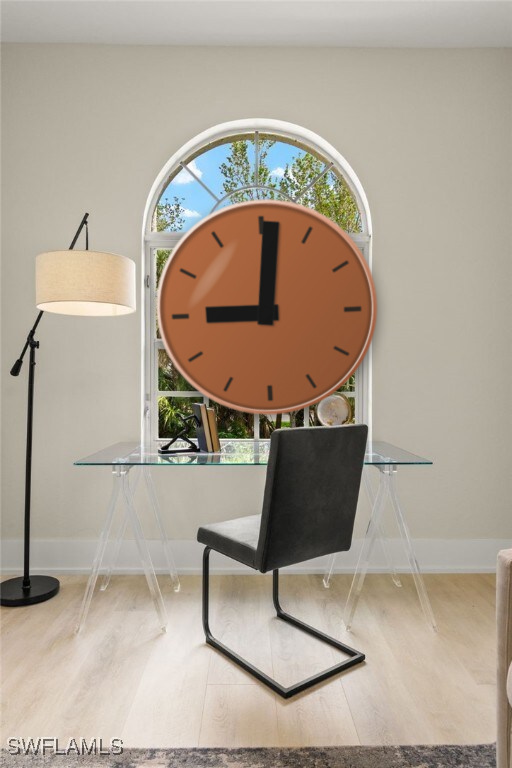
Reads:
{"hour": 9, "minute": 1}
